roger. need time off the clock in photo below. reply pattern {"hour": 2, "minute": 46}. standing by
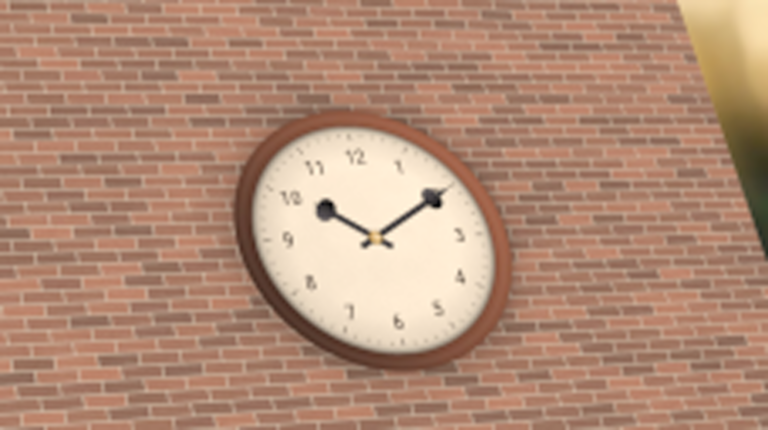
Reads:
{"hour": 10, "minute": 10}
